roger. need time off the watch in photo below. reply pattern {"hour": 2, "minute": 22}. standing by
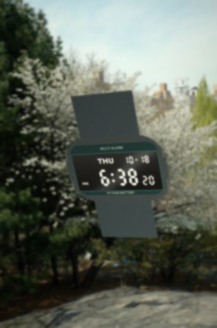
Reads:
{"hour": 6, "minute": 38}
